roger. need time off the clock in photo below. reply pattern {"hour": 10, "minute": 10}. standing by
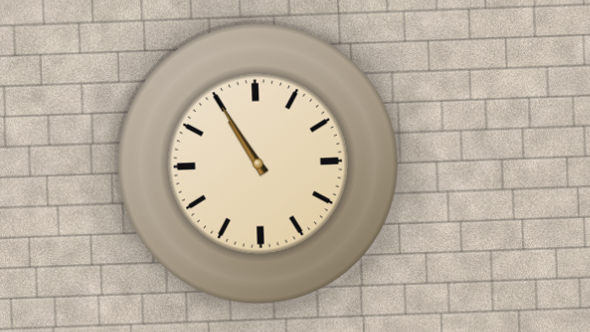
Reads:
{"hour": 10, "minute": 55}
